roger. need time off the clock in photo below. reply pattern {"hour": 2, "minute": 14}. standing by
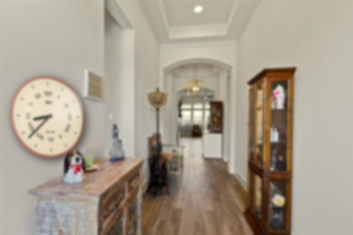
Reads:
{"hour": 8, "minute": 38}
